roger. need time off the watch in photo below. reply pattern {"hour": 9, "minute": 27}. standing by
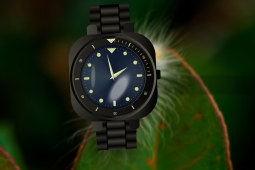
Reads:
{"hour": 1, "minute": 58}
